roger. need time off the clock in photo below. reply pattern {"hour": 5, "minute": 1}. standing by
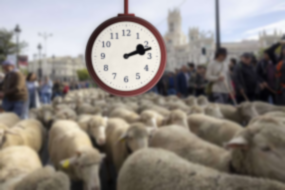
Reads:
{"hour": 2, "minute": 12}
